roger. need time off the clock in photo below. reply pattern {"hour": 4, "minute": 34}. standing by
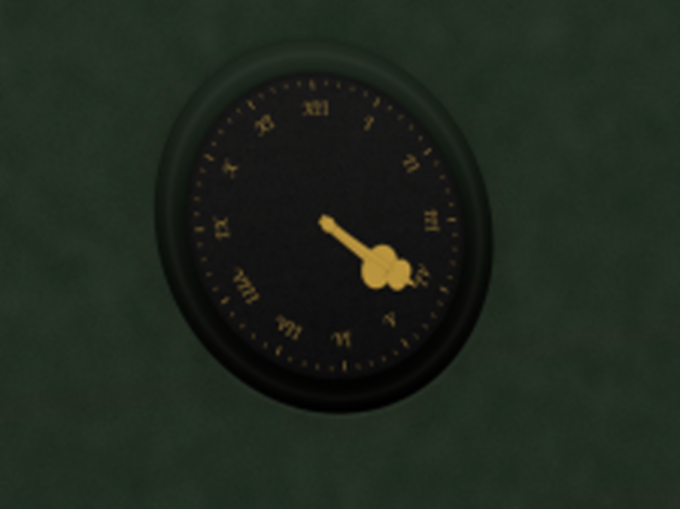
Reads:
{"hour": 4, "minute": 21}
